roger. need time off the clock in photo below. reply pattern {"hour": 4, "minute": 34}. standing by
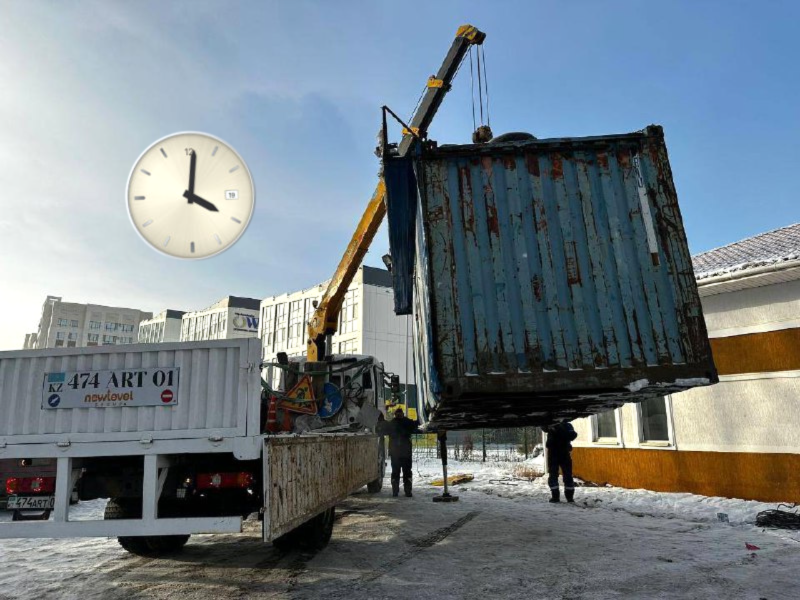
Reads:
{"hour": 4, "minute": 1}
